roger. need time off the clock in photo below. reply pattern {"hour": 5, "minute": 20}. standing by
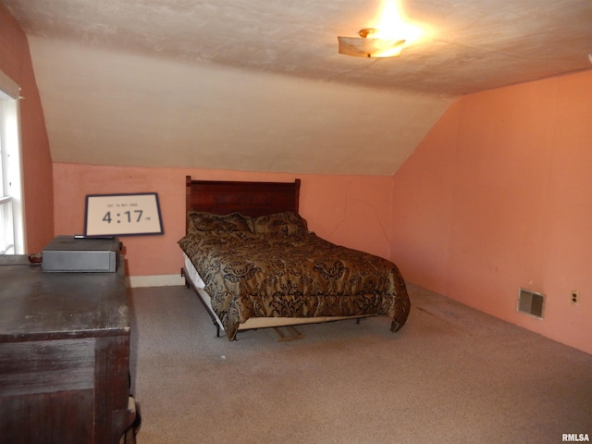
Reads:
{"hour": 4, "minute": 17}
